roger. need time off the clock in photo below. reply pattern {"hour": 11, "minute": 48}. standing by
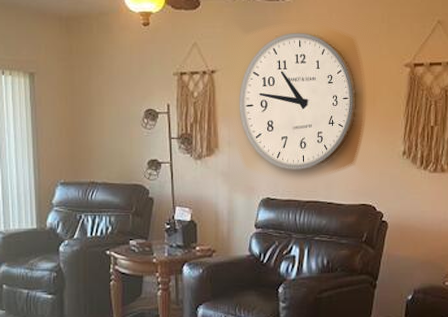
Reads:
{"hour": 10, "minute": 47}
